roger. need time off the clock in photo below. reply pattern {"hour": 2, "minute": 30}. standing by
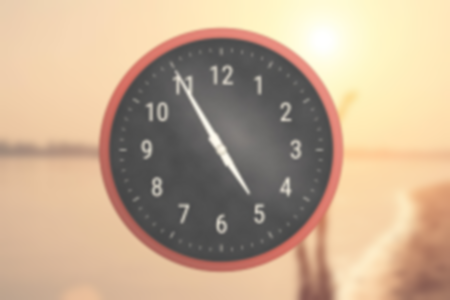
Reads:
{"hour": 4, "minute": 55}
